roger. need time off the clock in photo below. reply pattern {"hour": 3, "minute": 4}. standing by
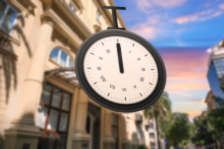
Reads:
{"hour": 12, "minute": 0}
